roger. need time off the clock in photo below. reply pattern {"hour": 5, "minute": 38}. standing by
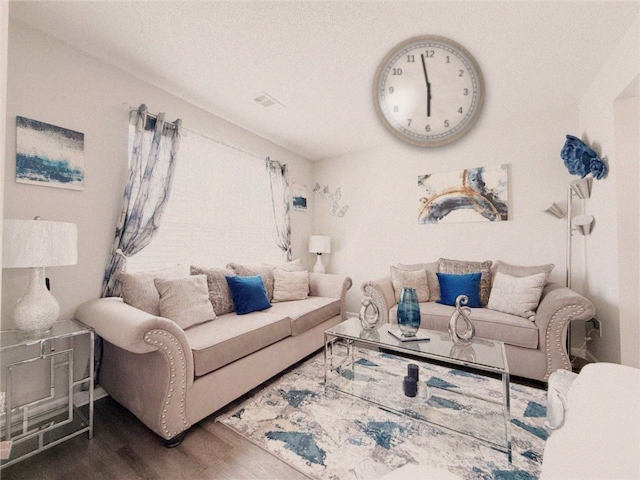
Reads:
{"hour": 5, "minute": 58}
